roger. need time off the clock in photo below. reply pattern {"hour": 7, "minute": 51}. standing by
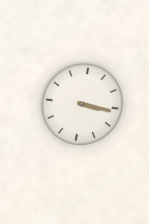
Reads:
{"hour": 3, "minute": 16}
